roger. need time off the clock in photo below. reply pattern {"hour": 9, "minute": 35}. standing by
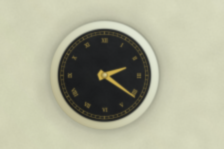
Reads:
{"hour": 2, "minute": 21}
